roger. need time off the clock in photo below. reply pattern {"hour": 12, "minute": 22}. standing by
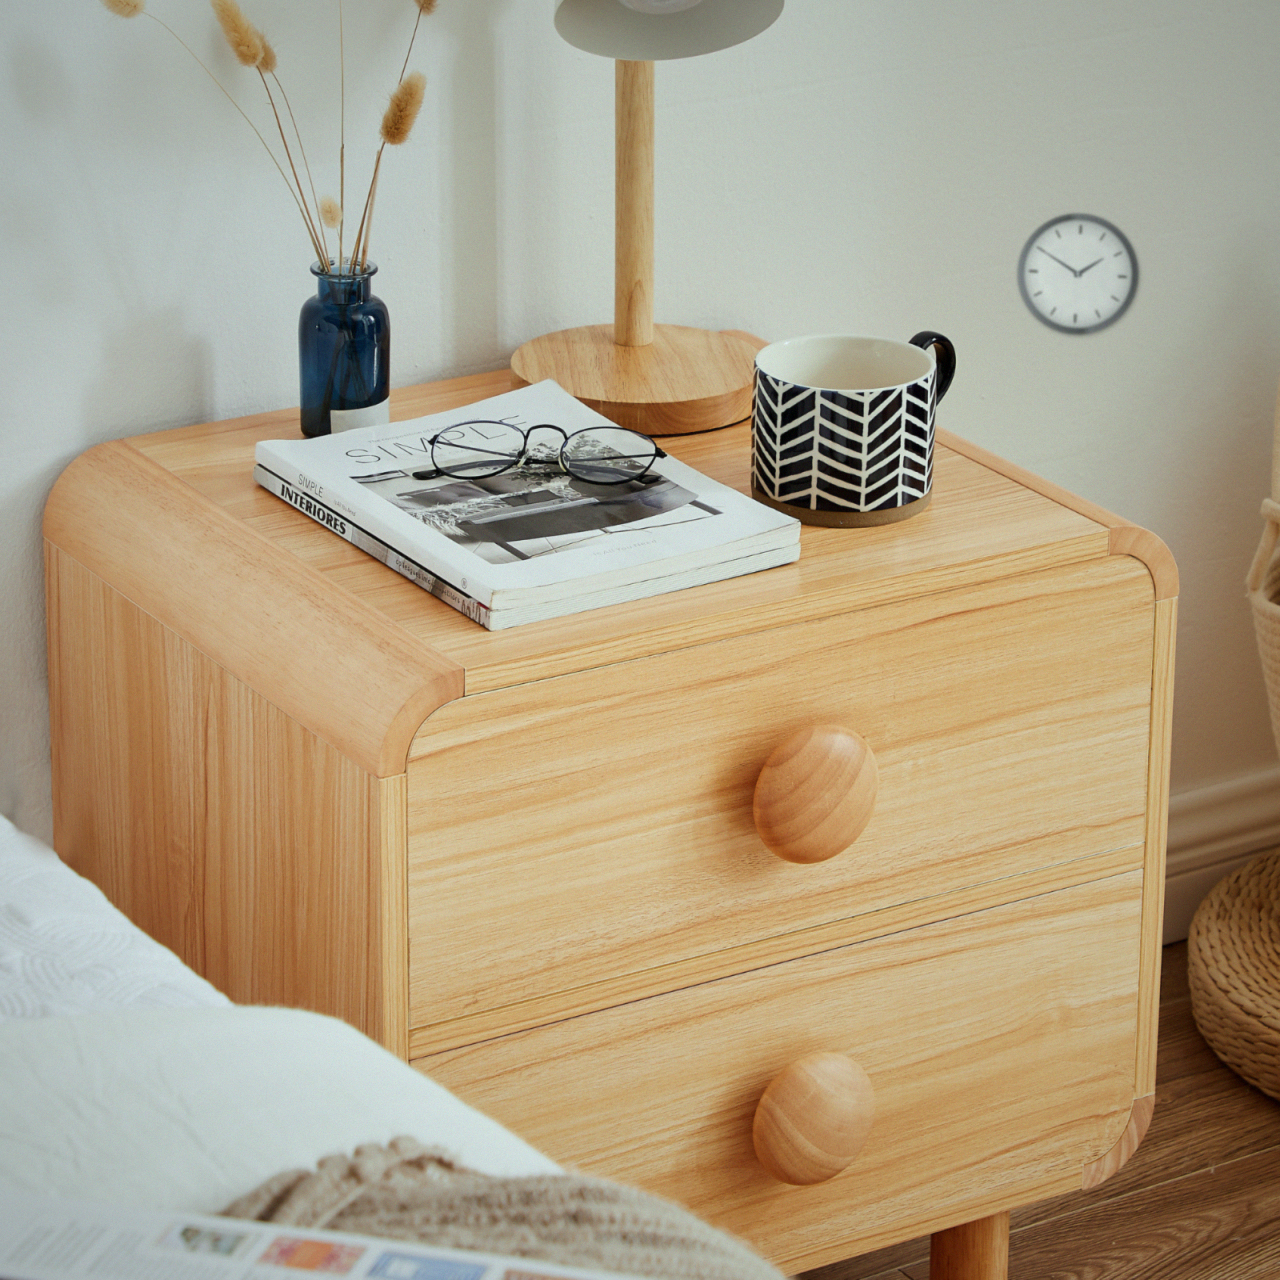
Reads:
{"hour": 1, "minute": 50}
